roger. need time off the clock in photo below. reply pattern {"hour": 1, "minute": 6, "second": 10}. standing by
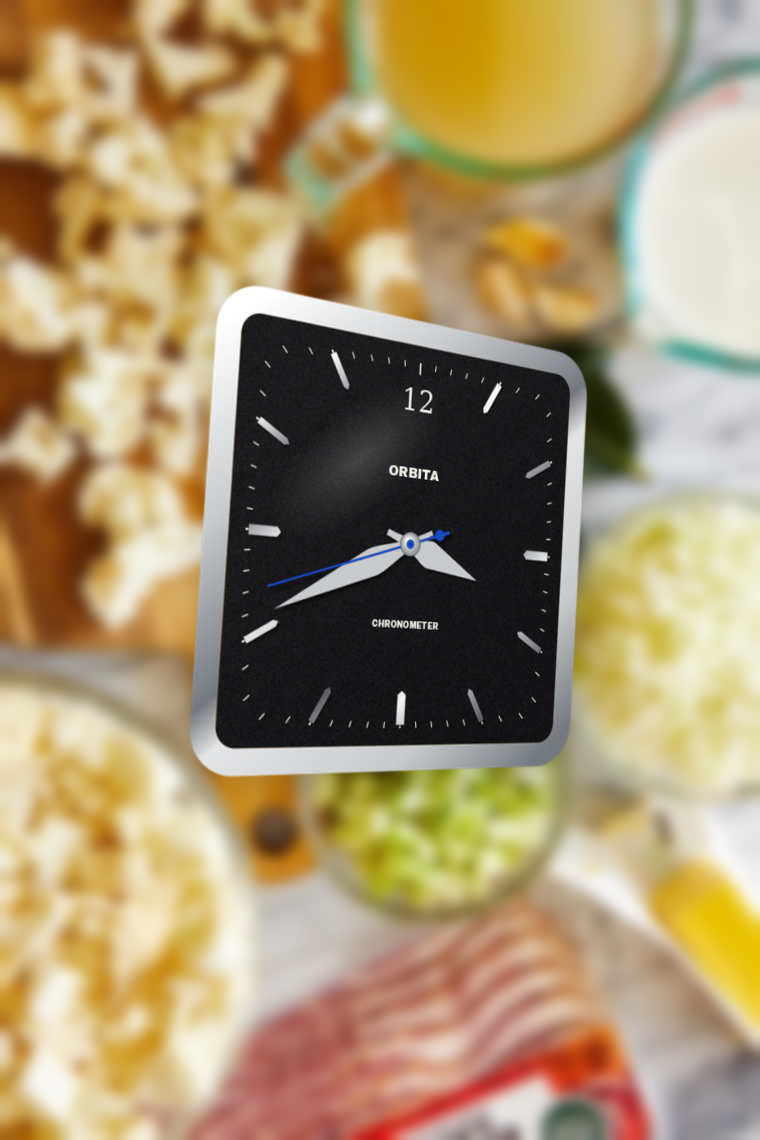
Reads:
{"hour": 3, "minute": 40, "second": 42}
